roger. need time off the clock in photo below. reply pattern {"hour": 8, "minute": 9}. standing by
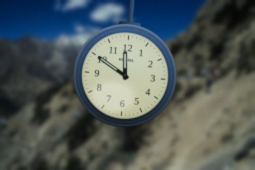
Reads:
{"hour": 11, "minute": 50}
